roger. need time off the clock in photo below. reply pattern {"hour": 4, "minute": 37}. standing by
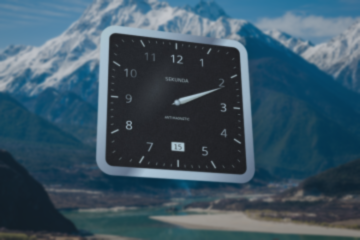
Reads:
{"hour": 2, "minute": 11}
